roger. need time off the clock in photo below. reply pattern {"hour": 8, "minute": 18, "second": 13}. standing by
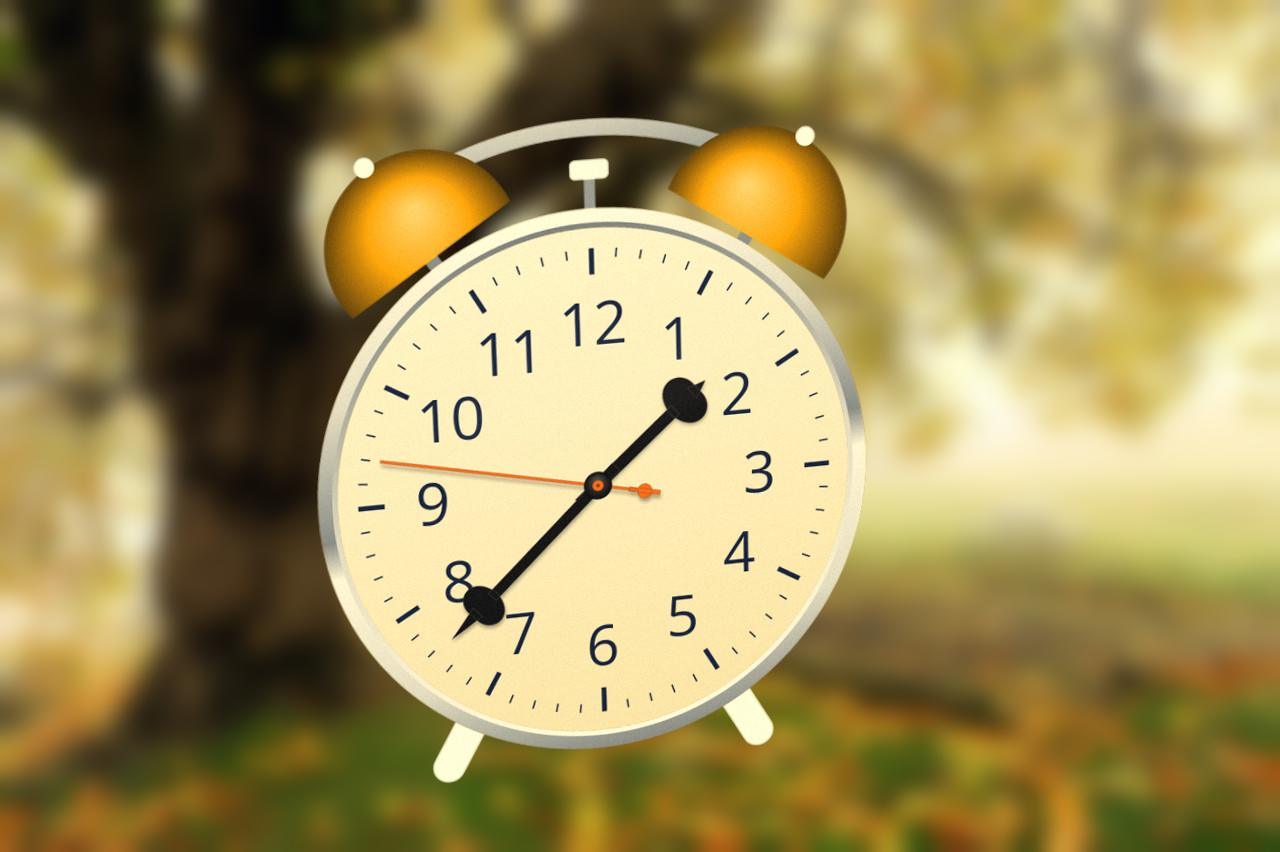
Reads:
{"hour": 1, "minute": 37, "second": 47}
